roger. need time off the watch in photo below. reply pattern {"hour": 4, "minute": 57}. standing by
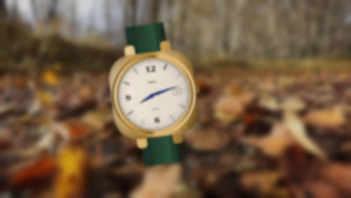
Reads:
{"hour": 8, "minute": 13}
